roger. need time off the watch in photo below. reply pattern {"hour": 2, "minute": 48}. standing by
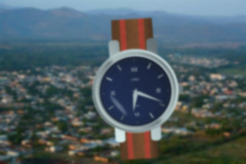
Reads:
{"hour": 6, "minute": 19}
